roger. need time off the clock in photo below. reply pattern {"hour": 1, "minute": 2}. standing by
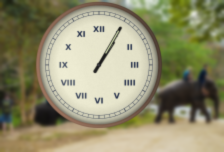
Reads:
{"hour": 1, "minute": 5}
